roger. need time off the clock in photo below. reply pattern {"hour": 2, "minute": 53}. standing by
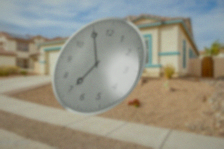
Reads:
{"hour": 6, "minute": 55}
